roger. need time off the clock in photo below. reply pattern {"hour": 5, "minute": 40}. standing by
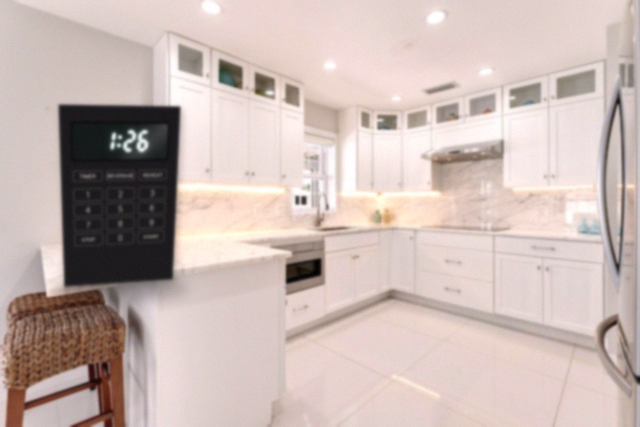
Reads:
{"hour": 1, "minute": 26}
